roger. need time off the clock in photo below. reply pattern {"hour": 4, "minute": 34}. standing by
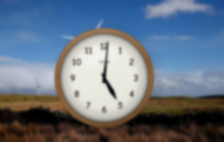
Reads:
{"hour": 5, "minute": 1}
